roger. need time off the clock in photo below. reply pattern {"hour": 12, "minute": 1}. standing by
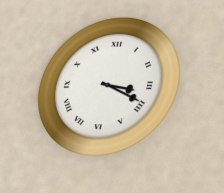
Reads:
{"hour": 3, "minute": 19}
